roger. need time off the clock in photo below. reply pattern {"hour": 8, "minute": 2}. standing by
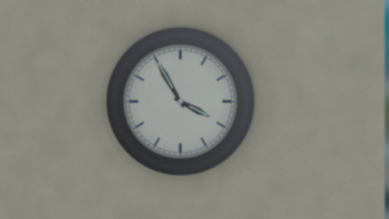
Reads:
{"hour": 3, "minute": 55}
